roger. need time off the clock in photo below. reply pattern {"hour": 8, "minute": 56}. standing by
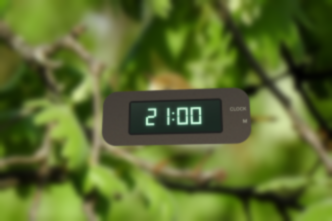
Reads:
{"hour": 21, "minute": 0}
